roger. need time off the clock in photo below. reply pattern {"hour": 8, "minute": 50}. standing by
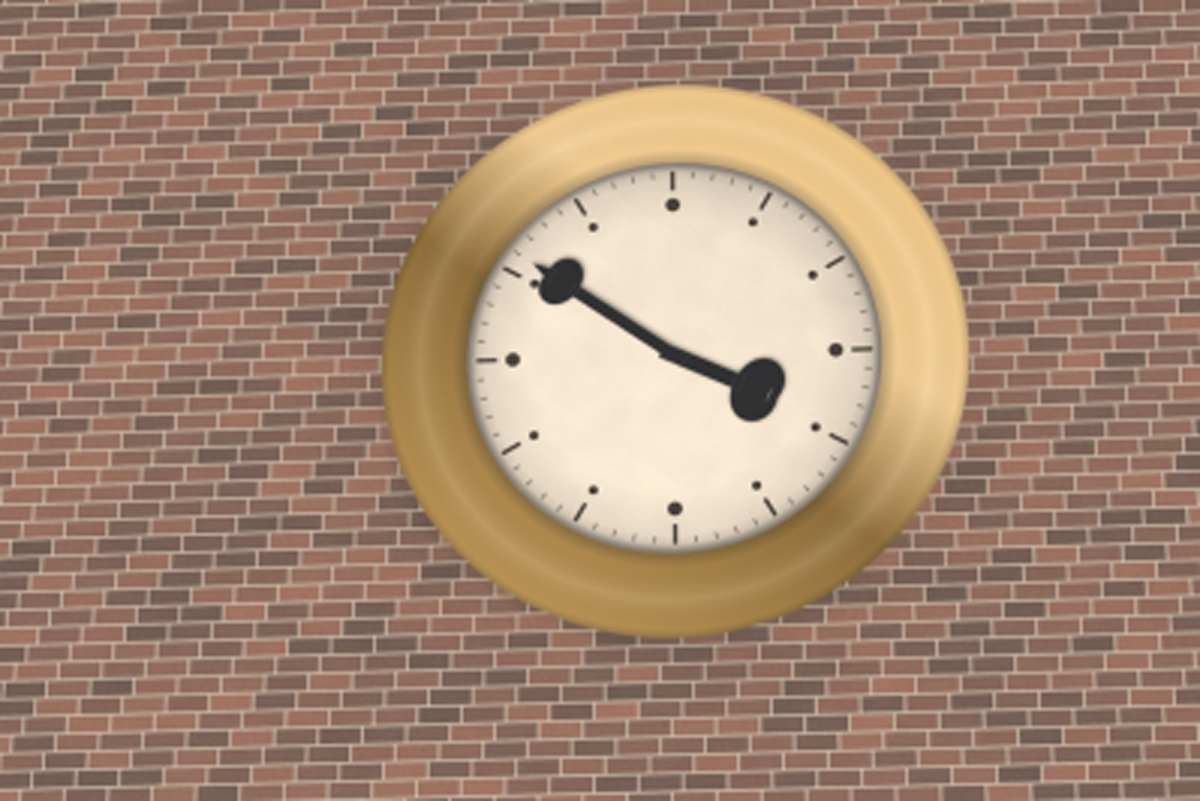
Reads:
{"hour": 3, "minute": 51}
